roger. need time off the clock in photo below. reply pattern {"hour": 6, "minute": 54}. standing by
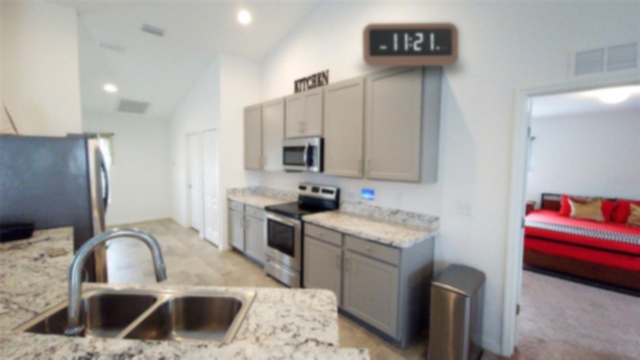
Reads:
{"hour": 11, "minute": 21}
